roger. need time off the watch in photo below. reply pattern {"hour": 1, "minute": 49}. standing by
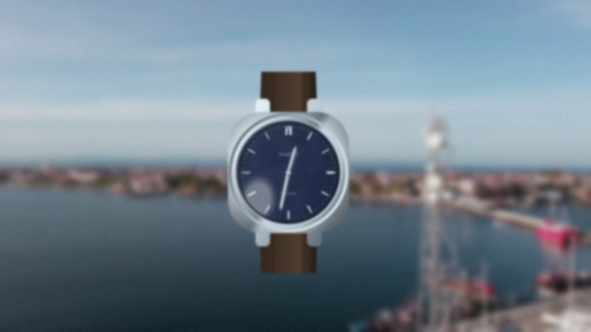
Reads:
{"hour": 12, "minute": 32}
